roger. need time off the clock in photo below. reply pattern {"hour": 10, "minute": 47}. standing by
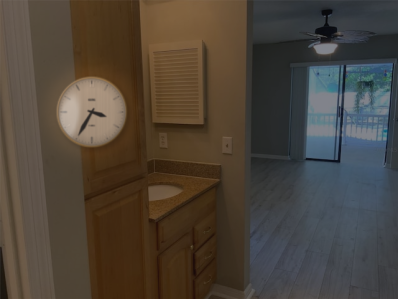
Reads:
{"hour": 3, "minute": 35}
